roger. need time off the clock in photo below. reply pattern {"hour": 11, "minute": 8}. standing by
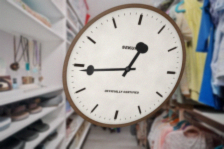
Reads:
{"hour": 12, "minute": 44}
